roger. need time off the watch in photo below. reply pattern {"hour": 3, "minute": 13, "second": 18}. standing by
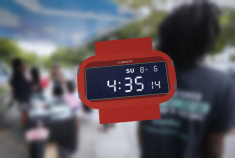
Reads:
{"hour": 4, "minute": 35, "second": 14}
